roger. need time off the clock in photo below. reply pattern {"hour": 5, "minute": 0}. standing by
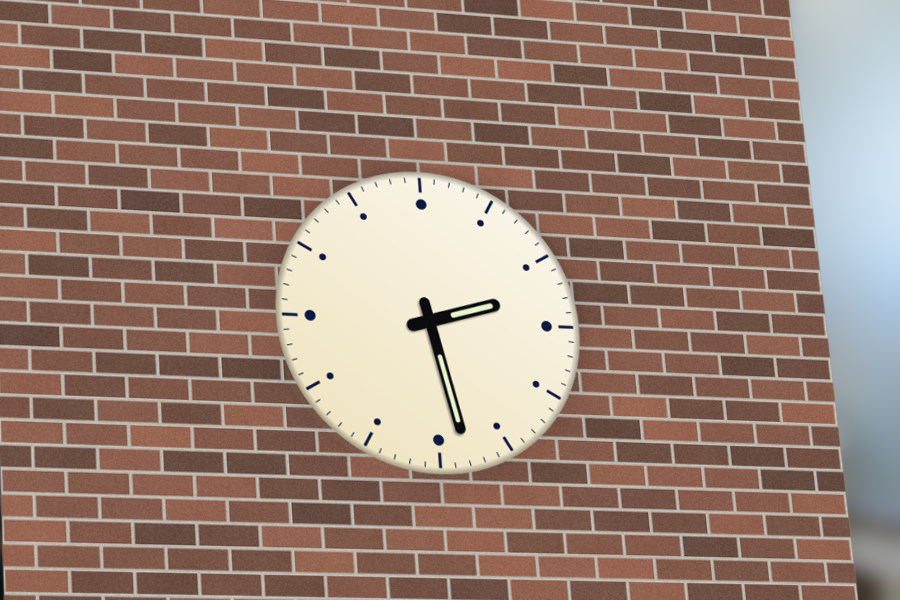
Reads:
{"hour": 2, "minute": 28}
